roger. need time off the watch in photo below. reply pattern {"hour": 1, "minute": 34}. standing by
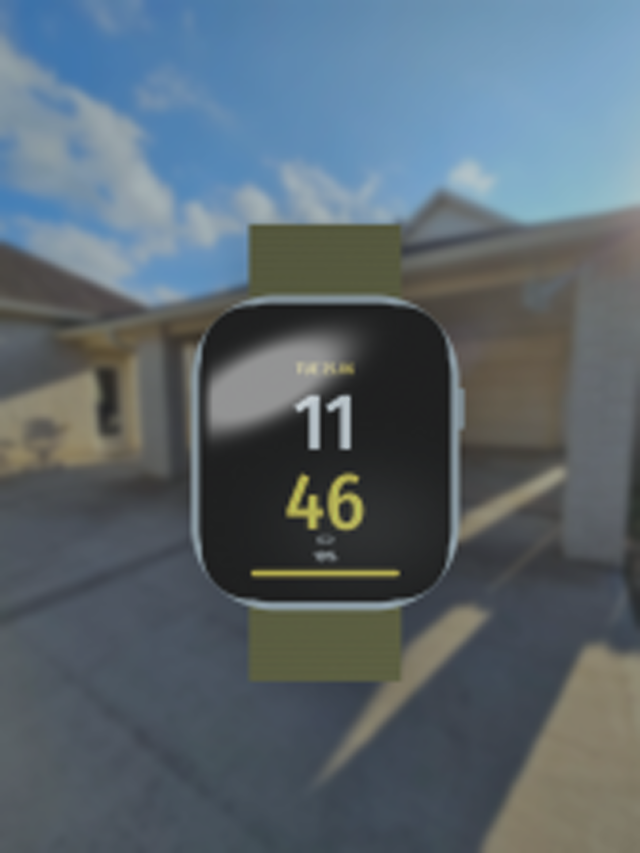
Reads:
{"hour": 11, "minute": 46}
